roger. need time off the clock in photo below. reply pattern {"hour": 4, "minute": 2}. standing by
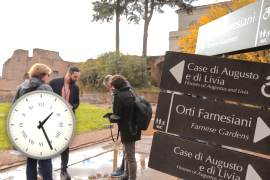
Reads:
{"hour": 1, "minute": 26}
